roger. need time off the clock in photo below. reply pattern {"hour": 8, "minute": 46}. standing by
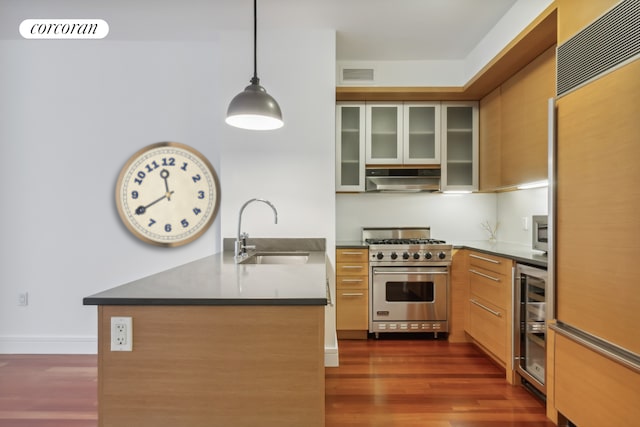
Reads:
{"hour": 11, "minute": 40}
